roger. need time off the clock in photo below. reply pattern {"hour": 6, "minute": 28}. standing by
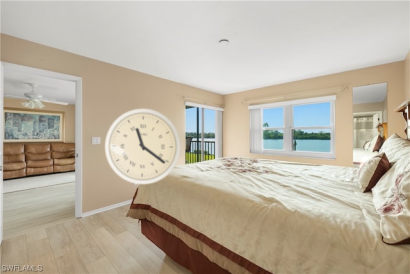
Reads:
{"hour": 11, "minute": 21}
